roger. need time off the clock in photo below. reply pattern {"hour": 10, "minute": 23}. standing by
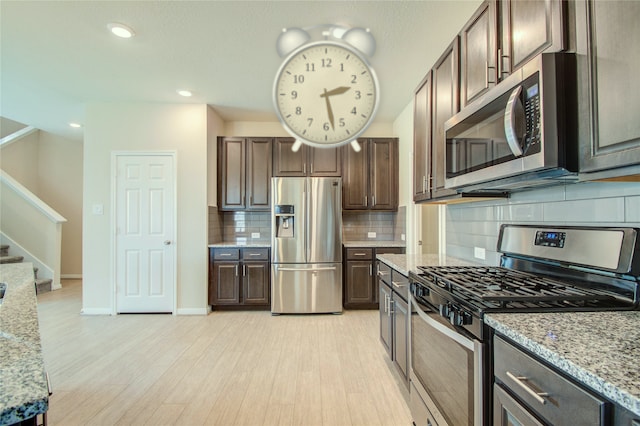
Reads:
{"hour": 2, "minute": 28}
